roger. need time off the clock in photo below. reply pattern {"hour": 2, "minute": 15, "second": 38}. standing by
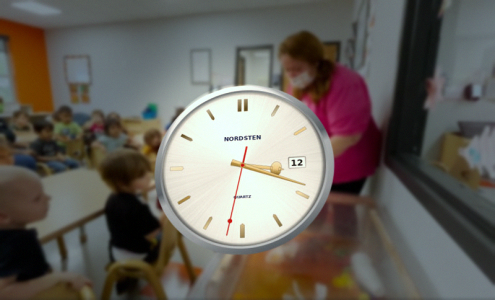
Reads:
{"hour": 3, "minute": 18, "second": 32}
